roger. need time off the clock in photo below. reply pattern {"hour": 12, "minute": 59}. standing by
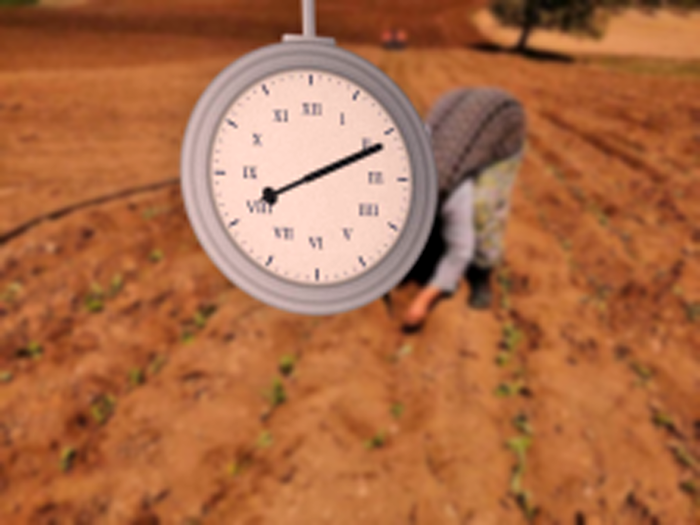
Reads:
{"hour": 8, "minute": 11}
